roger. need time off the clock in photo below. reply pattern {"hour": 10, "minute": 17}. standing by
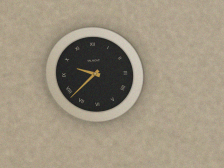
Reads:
{"hour": 9, "minute": 38}
